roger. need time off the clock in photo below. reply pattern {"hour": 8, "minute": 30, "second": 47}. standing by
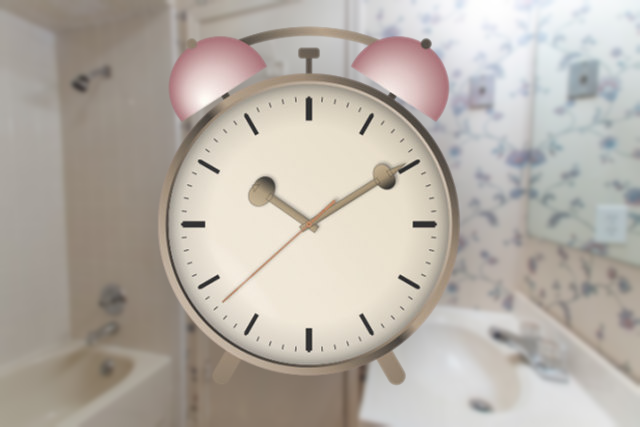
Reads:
{"hour": 10, "minute": 9, "second": 38}
